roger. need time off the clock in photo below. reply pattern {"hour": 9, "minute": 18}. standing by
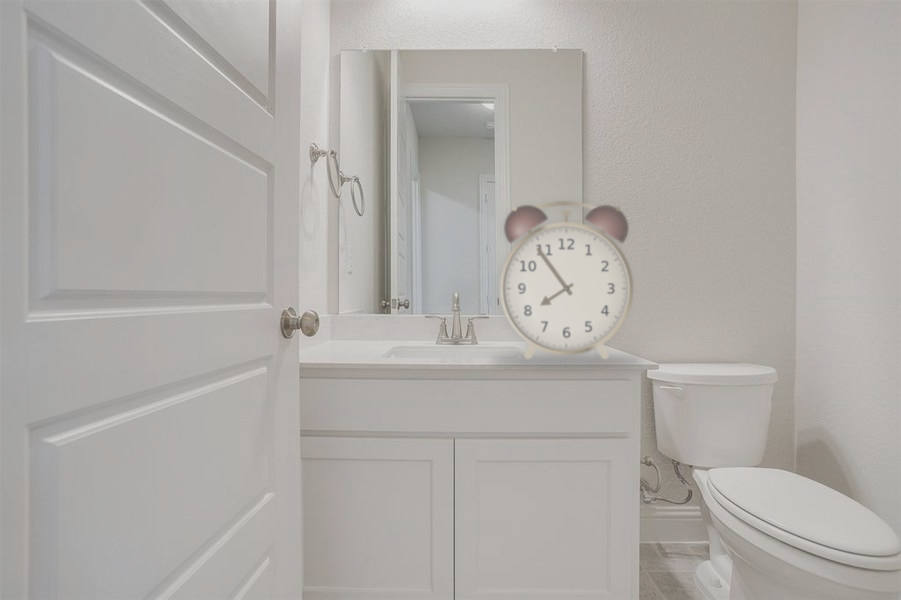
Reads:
{"hour": 7, "minute": 54}
